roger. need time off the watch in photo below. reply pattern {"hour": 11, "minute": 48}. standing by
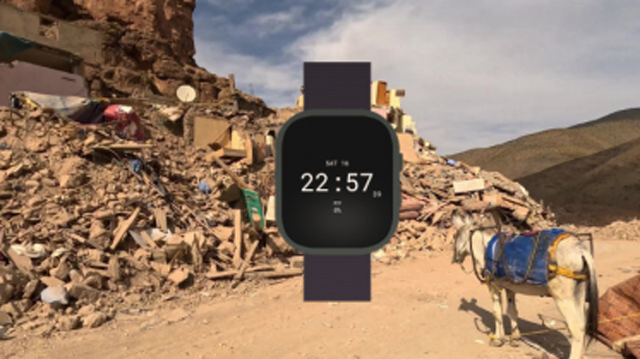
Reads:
{"hour": 22, "minute": 57}
